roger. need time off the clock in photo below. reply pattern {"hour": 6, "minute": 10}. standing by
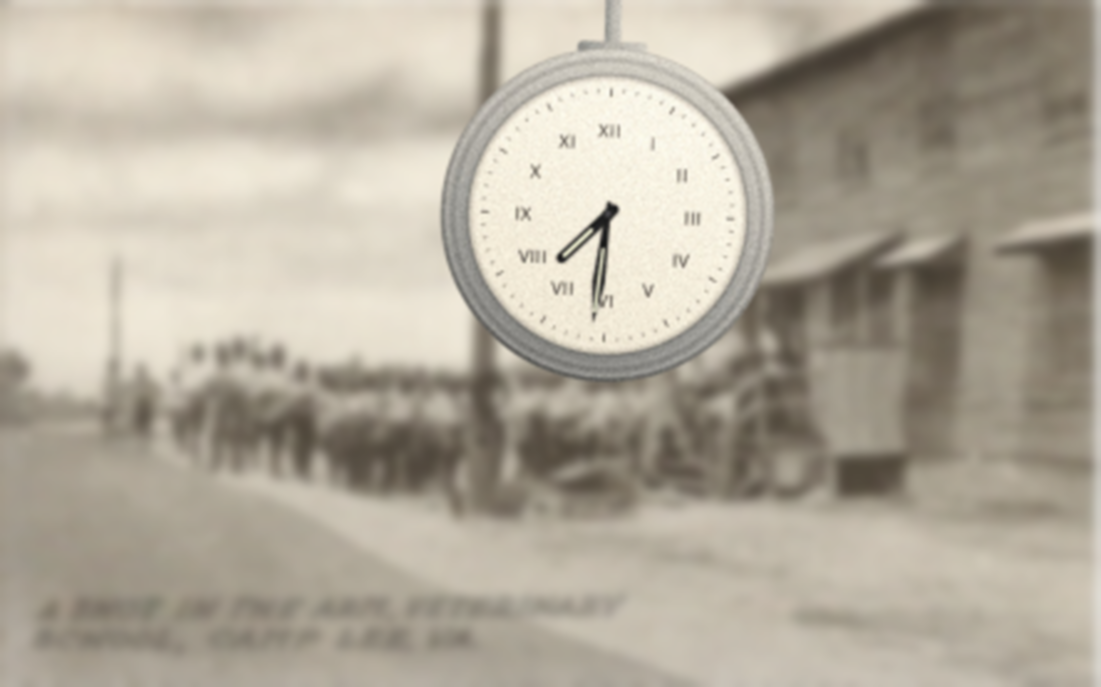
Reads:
{"hour": 7, "minute": 31}
